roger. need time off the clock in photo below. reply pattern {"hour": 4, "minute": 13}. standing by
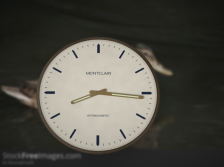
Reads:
{"hour": 8, "minute": 16}
